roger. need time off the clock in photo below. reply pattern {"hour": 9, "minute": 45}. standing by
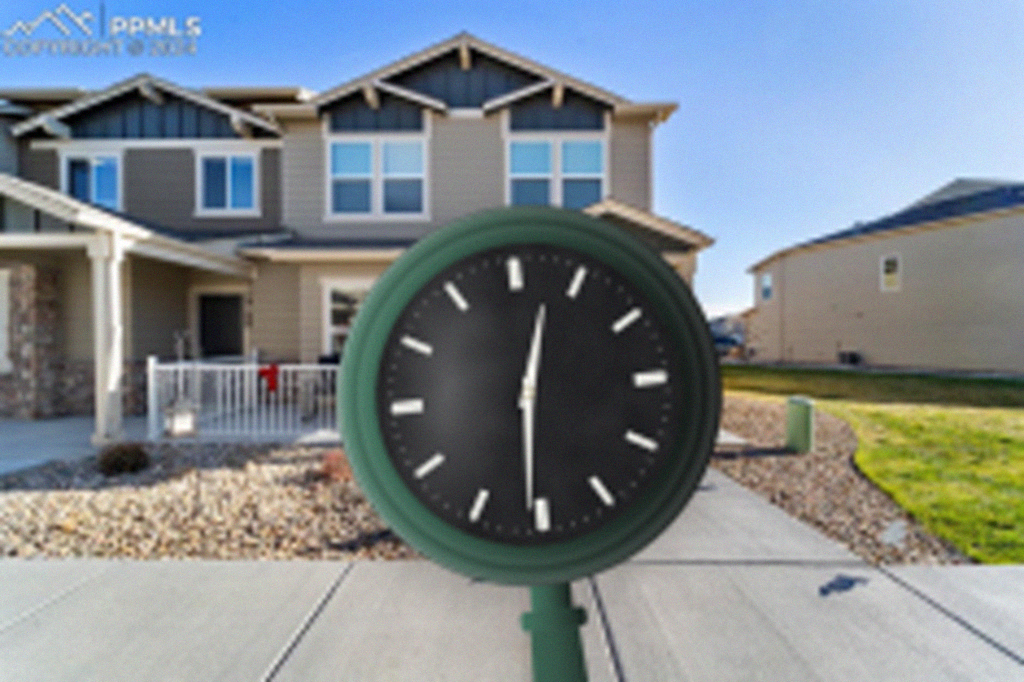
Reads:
{"hour": 12, "minute": 31}
